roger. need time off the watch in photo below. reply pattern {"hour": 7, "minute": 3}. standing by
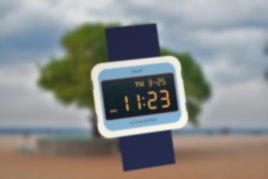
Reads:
{"hour": 11, "minute": 23}
